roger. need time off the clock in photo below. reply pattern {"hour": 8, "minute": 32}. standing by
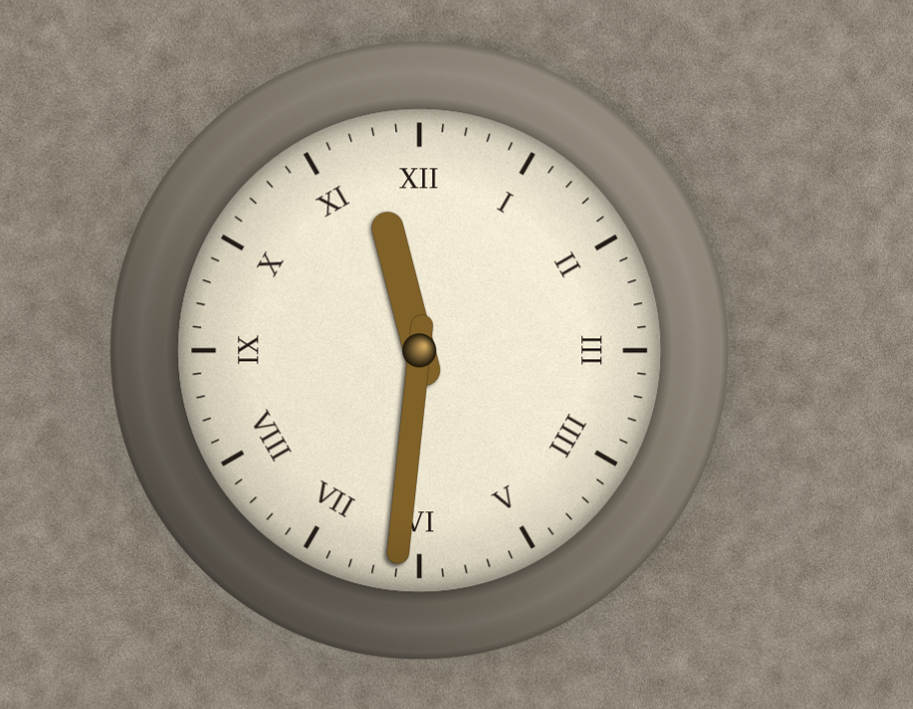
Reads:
{"hour": 11, "minute": 31}
